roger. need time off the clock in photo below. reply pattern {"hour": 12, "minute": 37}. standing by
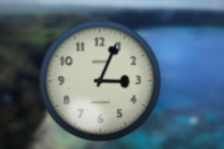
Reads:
{"hour": 3, "minute": 4}
